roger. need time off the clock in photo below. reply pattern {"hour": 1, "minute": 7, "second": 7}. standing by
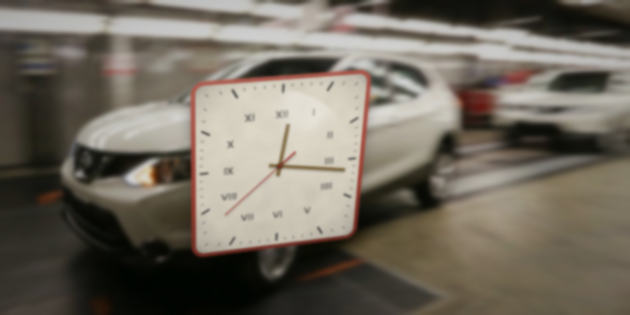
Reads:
{"hour": 12, "minute": 16, "second": 38}
